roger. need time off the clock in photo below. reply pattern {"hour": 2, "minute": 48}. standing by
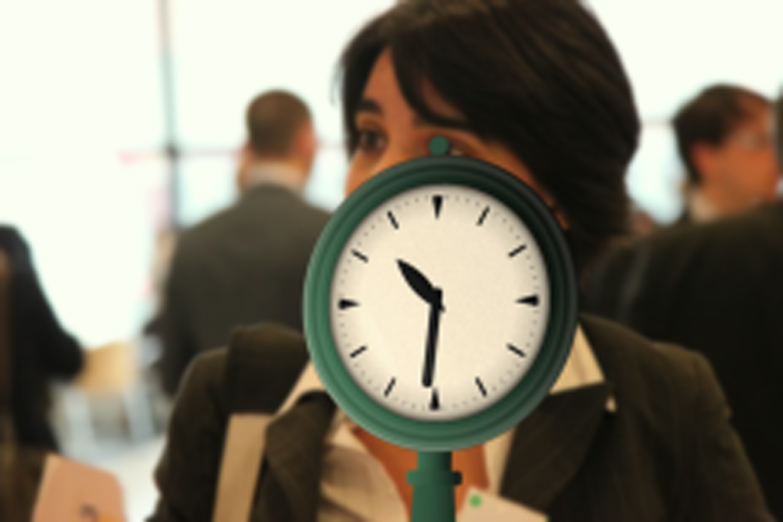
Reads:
{"hour": 10, "minute": 31}
